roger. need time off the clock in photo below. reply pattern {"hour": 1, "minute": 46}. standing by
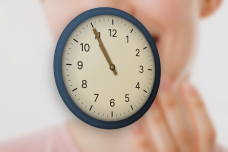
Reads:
{"hour": 10, "minute": 55}
